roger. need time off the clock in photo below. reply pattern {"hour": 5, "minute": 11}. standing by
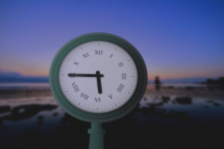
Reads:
{"hour": 5, "minute": 45}
